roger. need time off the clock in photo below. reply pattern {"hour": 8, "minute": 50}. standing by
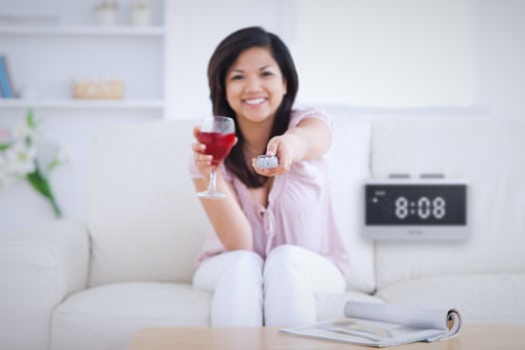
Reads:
{"hour": 8, "minute": 8}
